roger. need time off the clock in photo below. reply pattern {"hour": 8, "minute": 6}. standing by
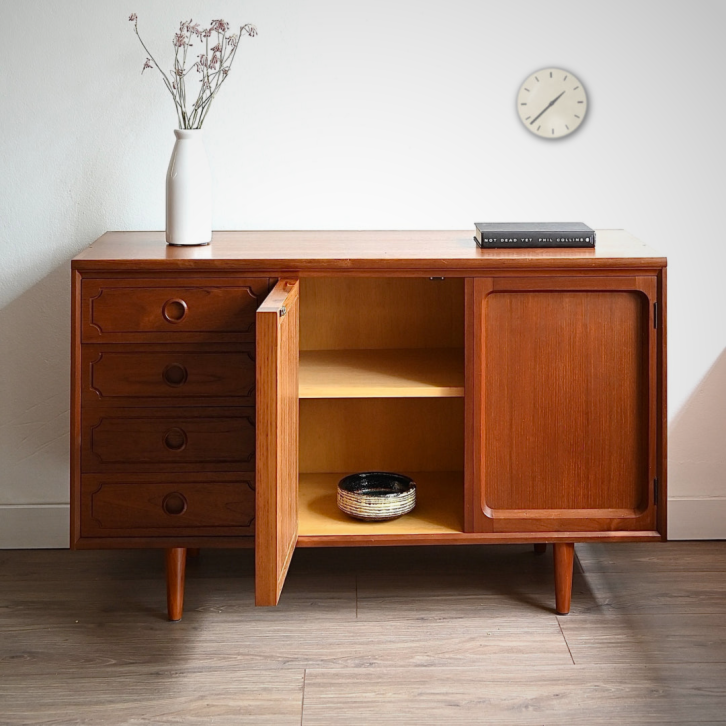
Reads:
{"hour": 1, "minute": 38}
